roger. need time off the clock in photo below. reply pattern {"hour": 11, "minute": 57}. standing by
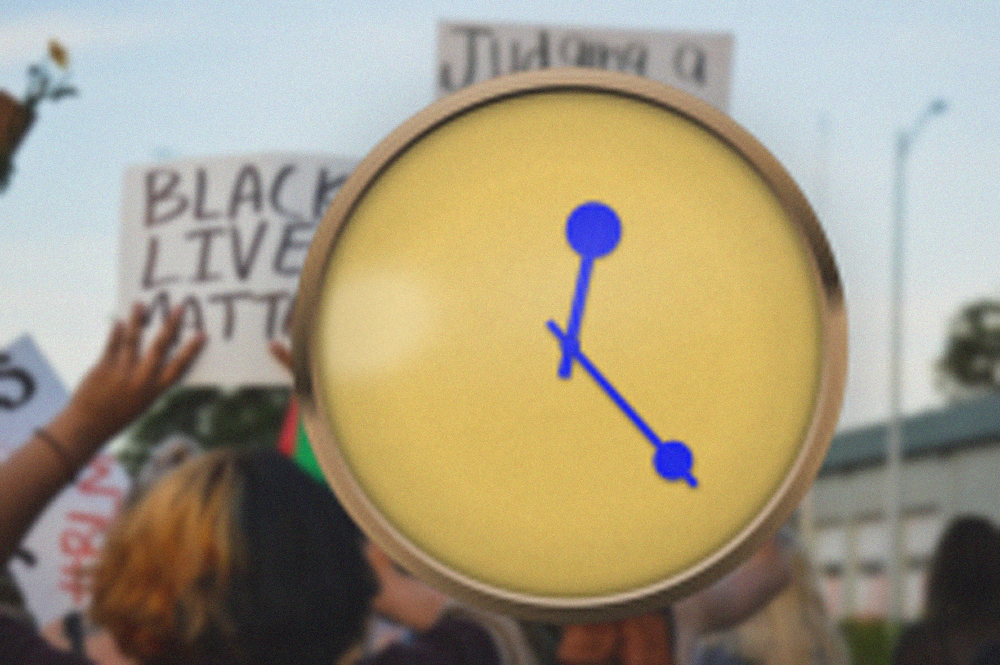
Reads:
{"hour": 12, "minute": 23}
